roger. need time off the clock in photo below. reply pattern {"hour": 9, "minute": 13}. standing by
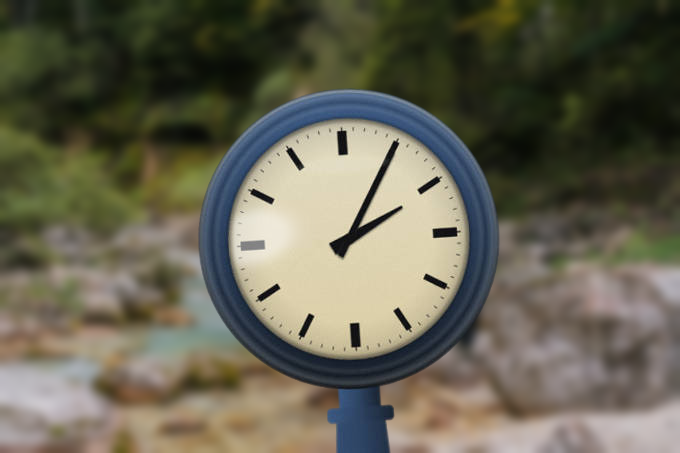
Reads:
{"hour": 2, "minute": 5}
